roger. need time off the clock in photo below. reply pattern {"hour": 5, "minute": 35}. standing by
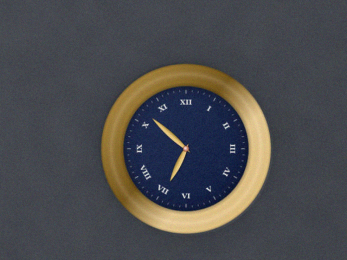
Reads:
{"hour": 6, "minute": 52}
